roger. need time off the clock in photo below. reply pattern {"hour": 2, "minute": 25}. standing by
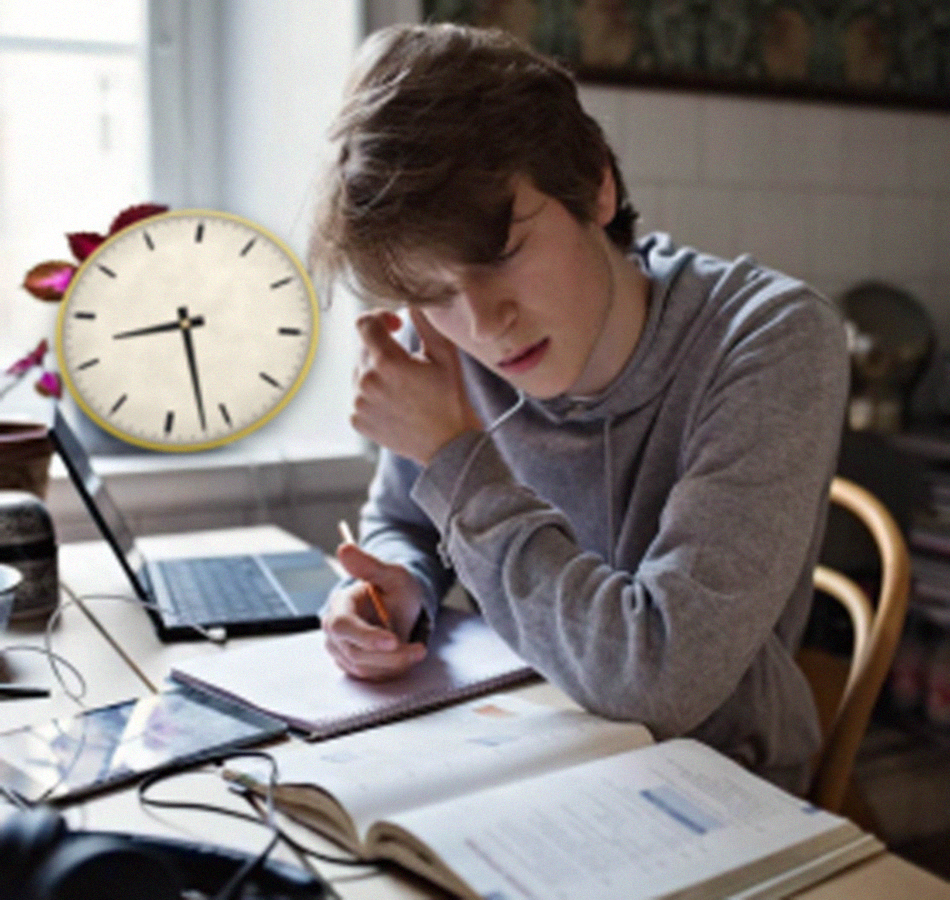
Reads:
{"hour": 8, "minute": 27}
